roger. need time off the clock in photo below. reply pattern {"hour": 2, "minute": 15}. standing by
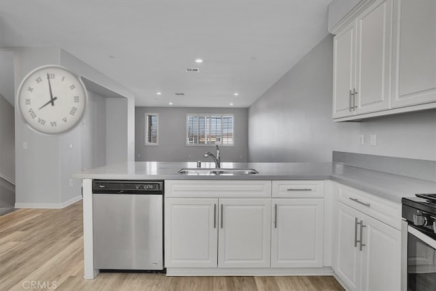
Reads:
{"hour": 7, "minute": 59}
